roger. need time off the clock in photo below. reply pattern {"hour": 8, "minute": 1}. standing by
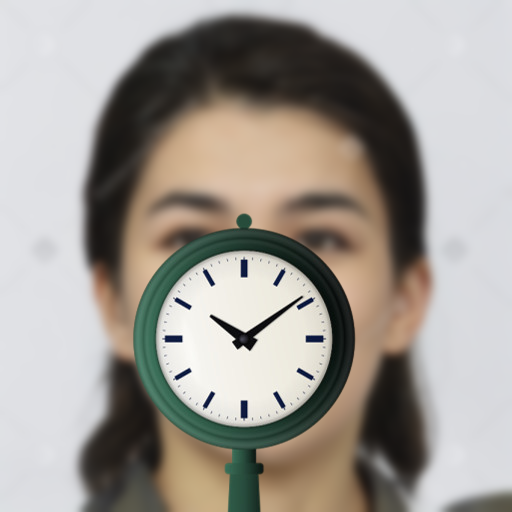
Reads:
{"hour": 10, "minute": 9}
